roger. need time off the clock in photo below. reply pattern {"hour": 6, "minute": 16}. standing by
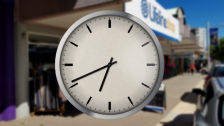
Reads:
{"hour": 6, "minute": 41}
